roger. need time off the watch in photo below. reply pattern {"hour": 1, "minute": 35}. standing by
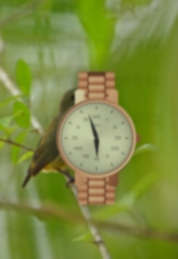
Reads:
{"hour": 5, "minute": 57}
